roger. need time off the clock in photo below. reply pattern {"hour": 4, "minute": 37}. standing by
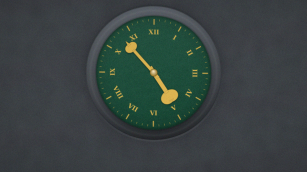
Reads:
{"hour": 4, "minute": 53}
